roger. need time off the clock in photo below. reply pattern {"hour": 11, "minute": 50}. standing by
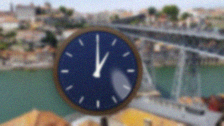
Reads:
{"hour": 1, "minute": 0}
